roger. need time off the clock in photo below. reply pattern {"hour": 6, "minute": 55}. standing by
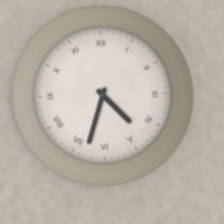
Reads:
{"hour": 4, "minute": 33}
